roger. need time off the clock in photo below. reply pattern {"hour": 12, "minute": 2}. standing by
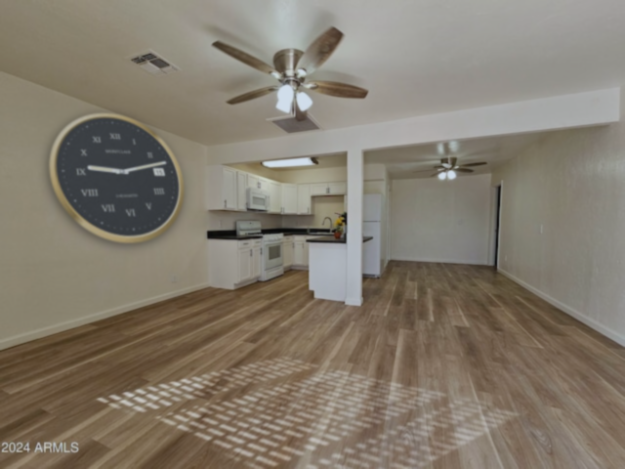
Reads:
{"hour": 9, "minute": 13}
